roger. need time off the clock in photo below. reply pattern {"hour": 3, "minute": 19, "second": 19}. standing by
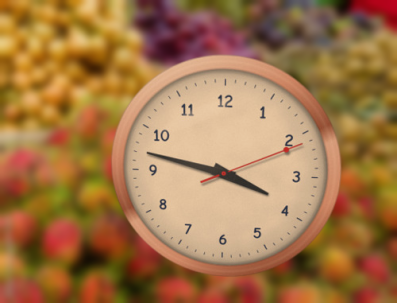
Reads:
{"hour": 3, "minute": 47, "second": 11}
